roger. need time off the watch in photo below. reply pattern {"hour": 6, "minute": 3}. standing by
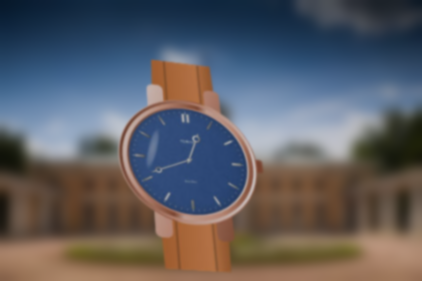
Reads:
{"hour": 12, "minute": 41}
